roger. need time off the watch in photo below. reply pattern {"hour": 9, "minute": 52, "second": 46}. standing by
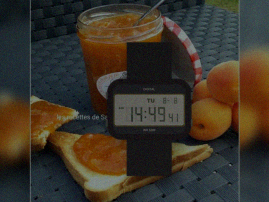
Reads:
{"hour": 14, "minute": 49, "second": 41}
